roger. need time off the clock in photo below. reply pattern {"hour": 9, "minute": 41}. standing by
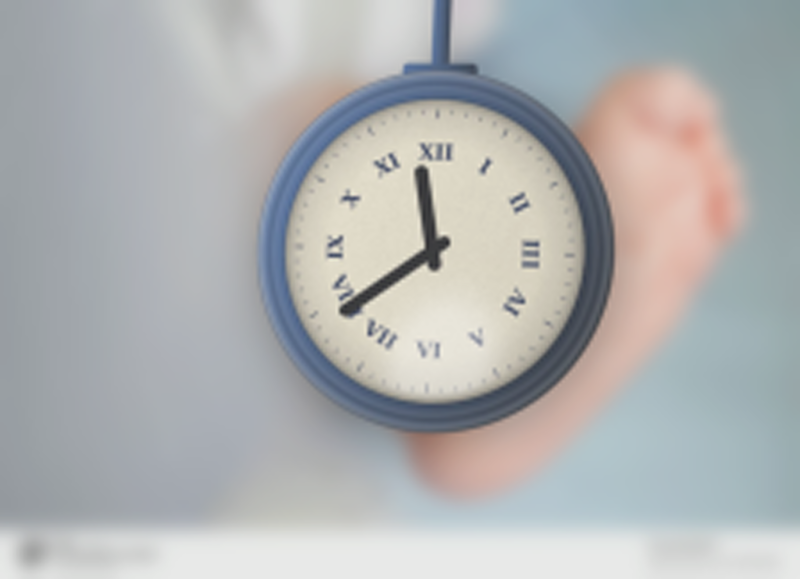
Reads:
{"hour": 11, "minute": 39}
